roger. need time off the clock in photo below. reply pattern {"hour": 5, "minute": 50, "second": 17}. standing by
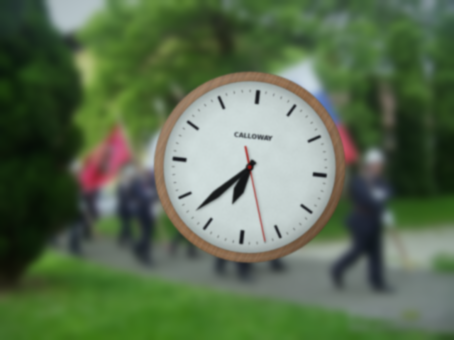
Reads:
{"hour": 6, "minute": 37, "second": 27}
